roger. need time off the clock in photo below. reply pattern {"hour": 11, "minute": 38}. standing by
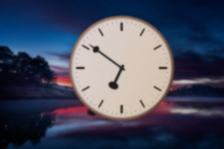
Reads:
{"hour": 6, "minute": 51}
